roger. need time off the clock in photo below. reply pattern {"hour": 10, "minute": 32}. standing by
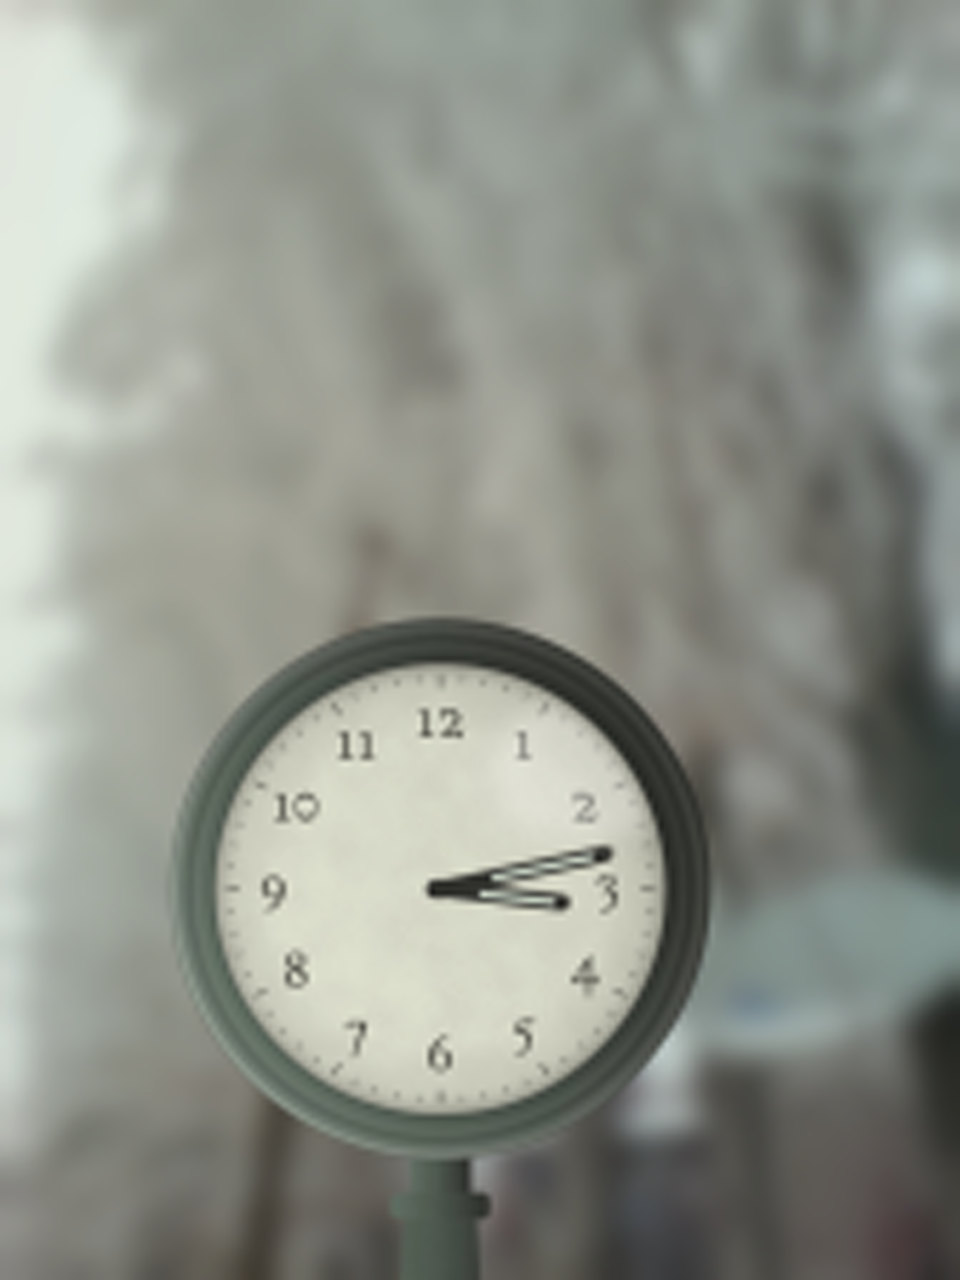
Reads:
{"hour": 3, "minute": 13}
